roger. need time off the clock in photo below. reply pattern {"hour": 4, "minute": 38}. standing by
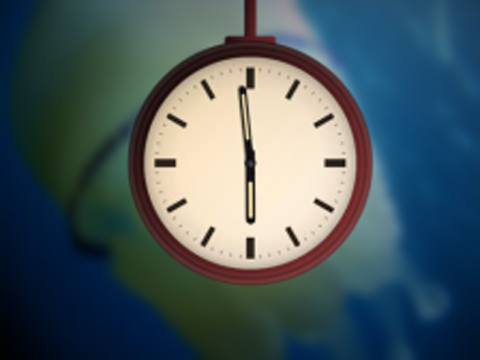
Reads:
{"hour": 5, "minute": 59}
